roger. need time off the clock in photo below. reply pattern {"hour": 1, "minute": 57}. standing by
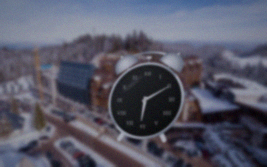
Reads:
{"hour": 6, "minute": 10}
